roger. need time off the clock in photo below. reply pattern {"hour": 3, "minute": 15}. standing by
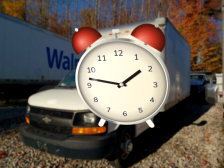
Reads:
{"hour": 1, "minute": 47}
